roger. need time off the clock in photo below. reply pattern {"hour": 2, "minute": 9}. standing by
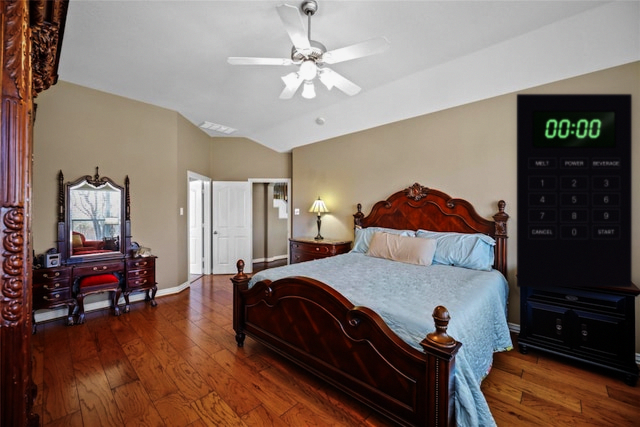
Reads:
{"hour": 0, "minute": 0}
